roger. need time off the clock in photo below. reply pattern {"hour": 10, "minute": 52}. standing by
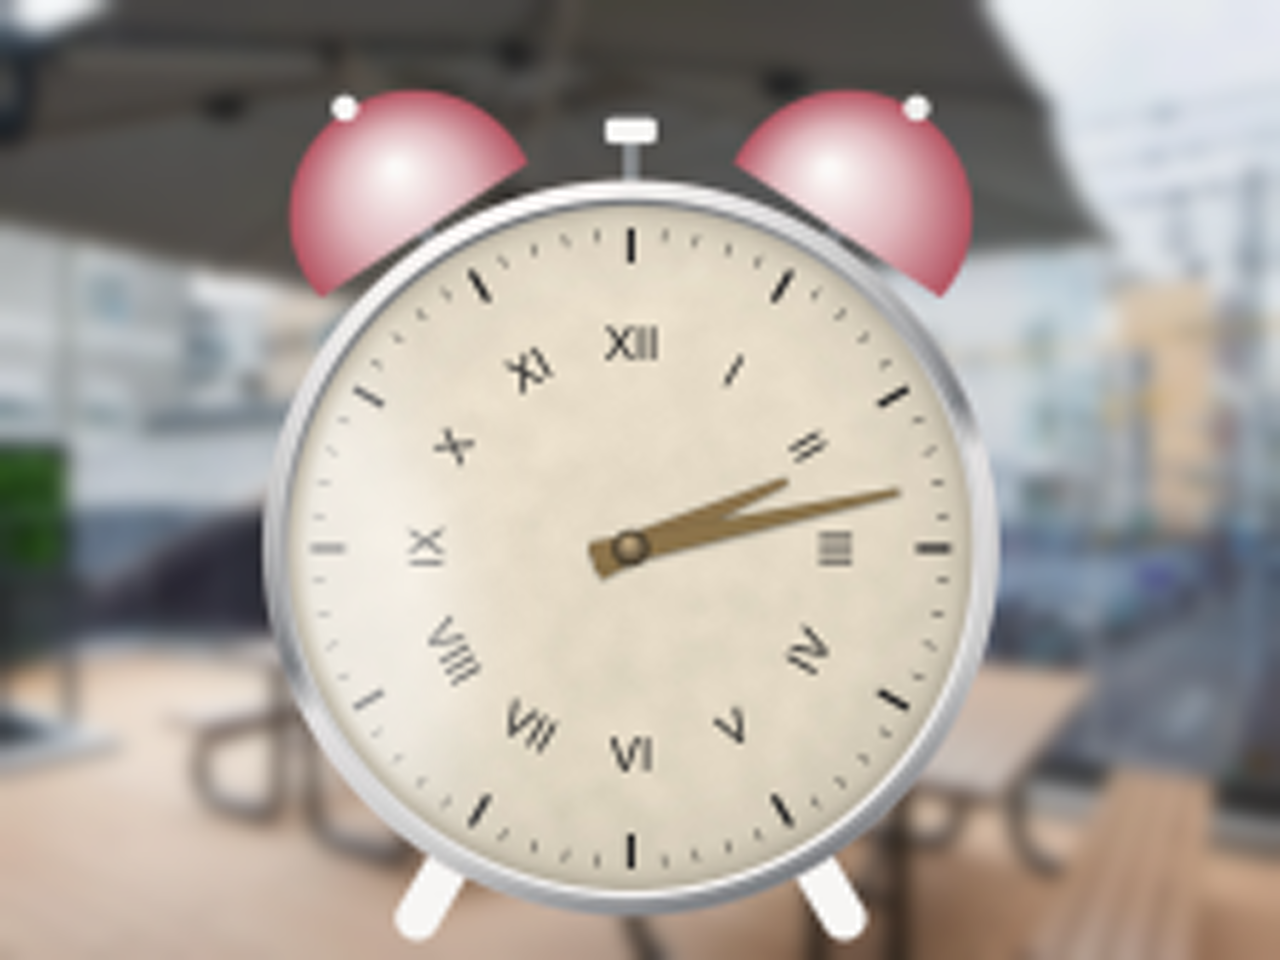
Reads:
{"hour": 2, "minute": 13}
